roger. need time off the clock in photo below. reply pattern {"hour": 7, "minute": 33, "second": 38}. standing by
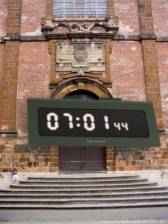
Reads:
{"hour": 7, "minute": 1, "second": 44}
